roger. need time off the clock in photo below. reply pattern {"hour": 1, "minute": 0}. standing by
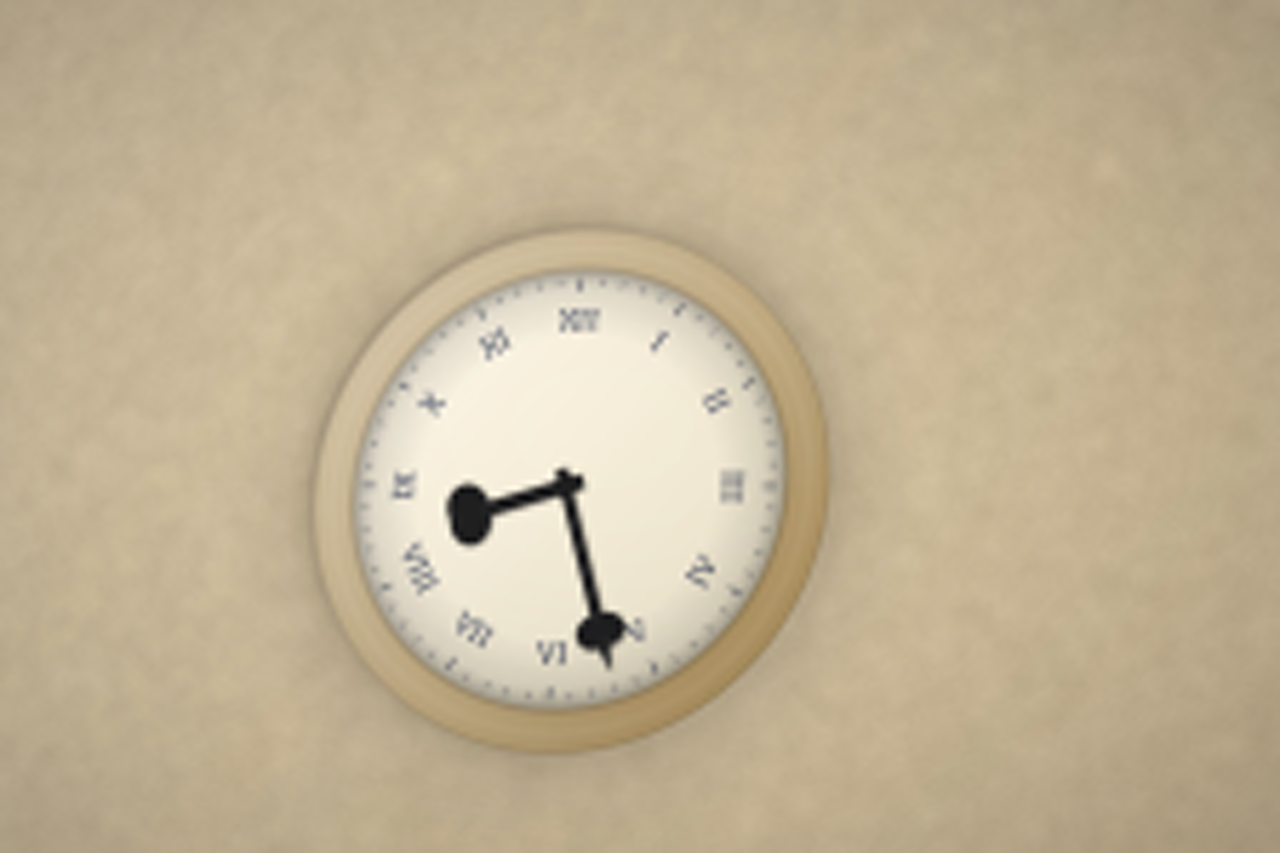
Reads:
{"hour": 8, "minute": 27}
